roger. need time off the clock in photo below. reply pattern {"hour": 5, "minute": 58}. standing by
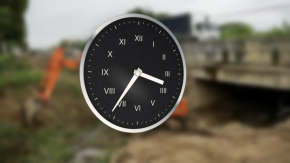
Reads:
{"hour": 3, "minute": 36}
